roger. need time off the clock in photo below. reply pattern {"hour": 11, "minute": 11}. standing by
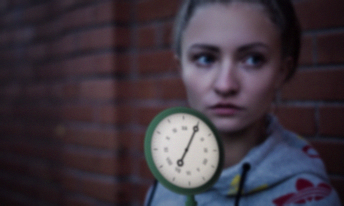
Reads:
{"hour": 7, "minute": 5}
